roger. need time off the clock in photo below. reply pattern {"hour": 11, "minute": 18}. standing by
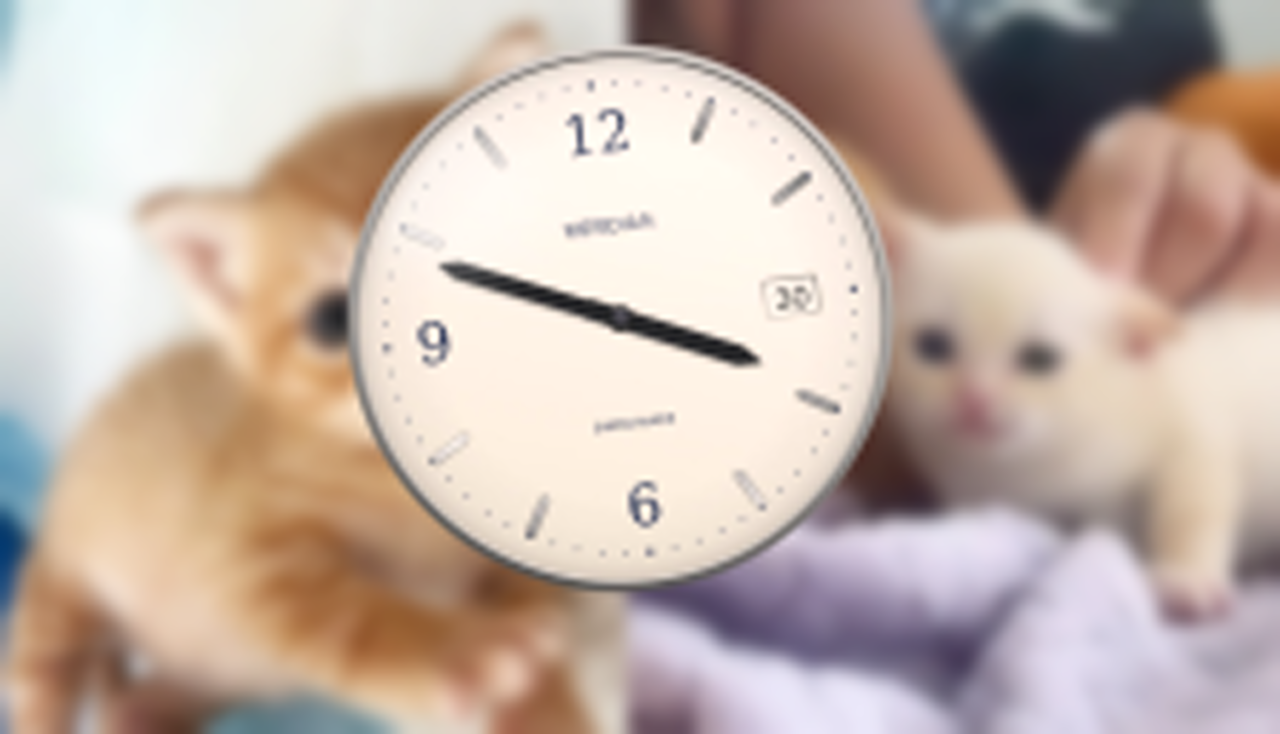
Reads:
{"hour": 3, "minute": 49}
